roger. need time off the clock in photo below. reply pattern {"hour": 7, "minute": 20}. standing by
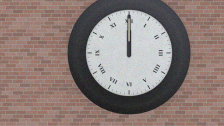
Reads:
{"hour": 12, "minute": 0}
